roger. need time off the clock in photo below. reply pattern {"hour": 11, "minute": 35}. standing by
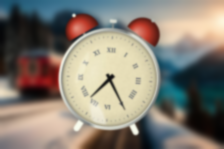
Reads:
{"hour": 7, "minute": 25}
